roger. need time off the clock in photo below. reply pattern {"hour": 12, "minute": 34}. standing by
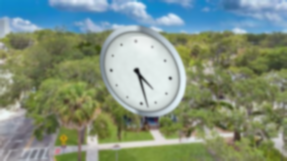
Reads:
{"hour": 4, "minute": 28}
